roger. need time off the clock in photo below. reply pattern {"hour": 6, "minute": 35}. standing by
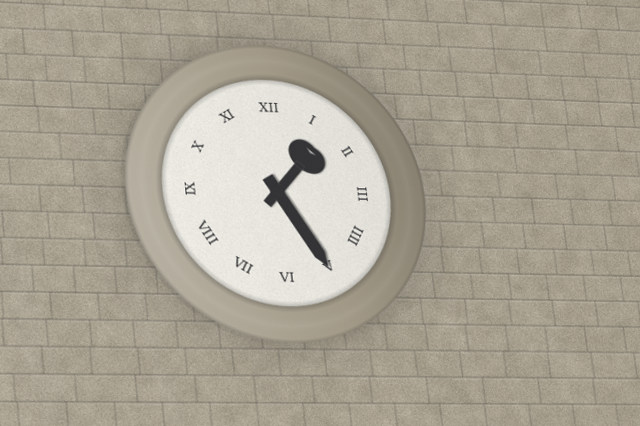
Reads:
{"hour": 1, "minute": 25}
